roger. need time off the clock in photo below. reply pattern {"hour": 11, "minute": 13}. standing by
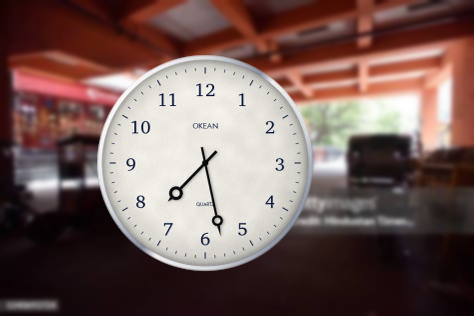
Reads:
{"hour": 7, "minute": 28}
